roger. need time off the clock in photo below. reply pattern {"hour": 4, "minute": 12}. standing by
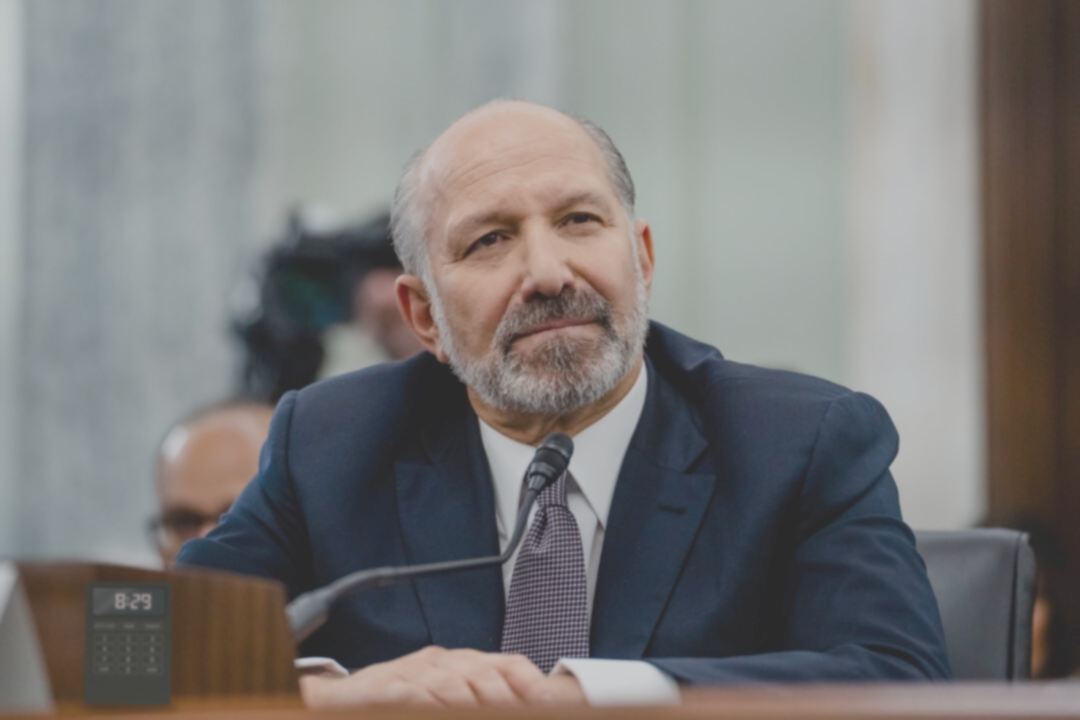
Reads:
{"hour": 8, "minute": 29}
